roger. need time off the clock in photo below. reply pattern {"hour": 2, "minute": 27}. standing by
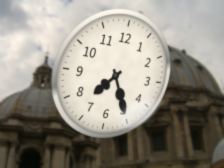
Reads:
{"hour": 7, "minute": 25}
